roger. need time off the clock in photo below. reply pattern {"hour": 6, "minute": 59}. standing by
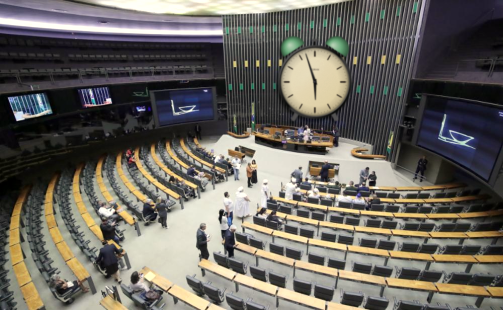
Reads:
{"hour": 5, "minute": 57}
